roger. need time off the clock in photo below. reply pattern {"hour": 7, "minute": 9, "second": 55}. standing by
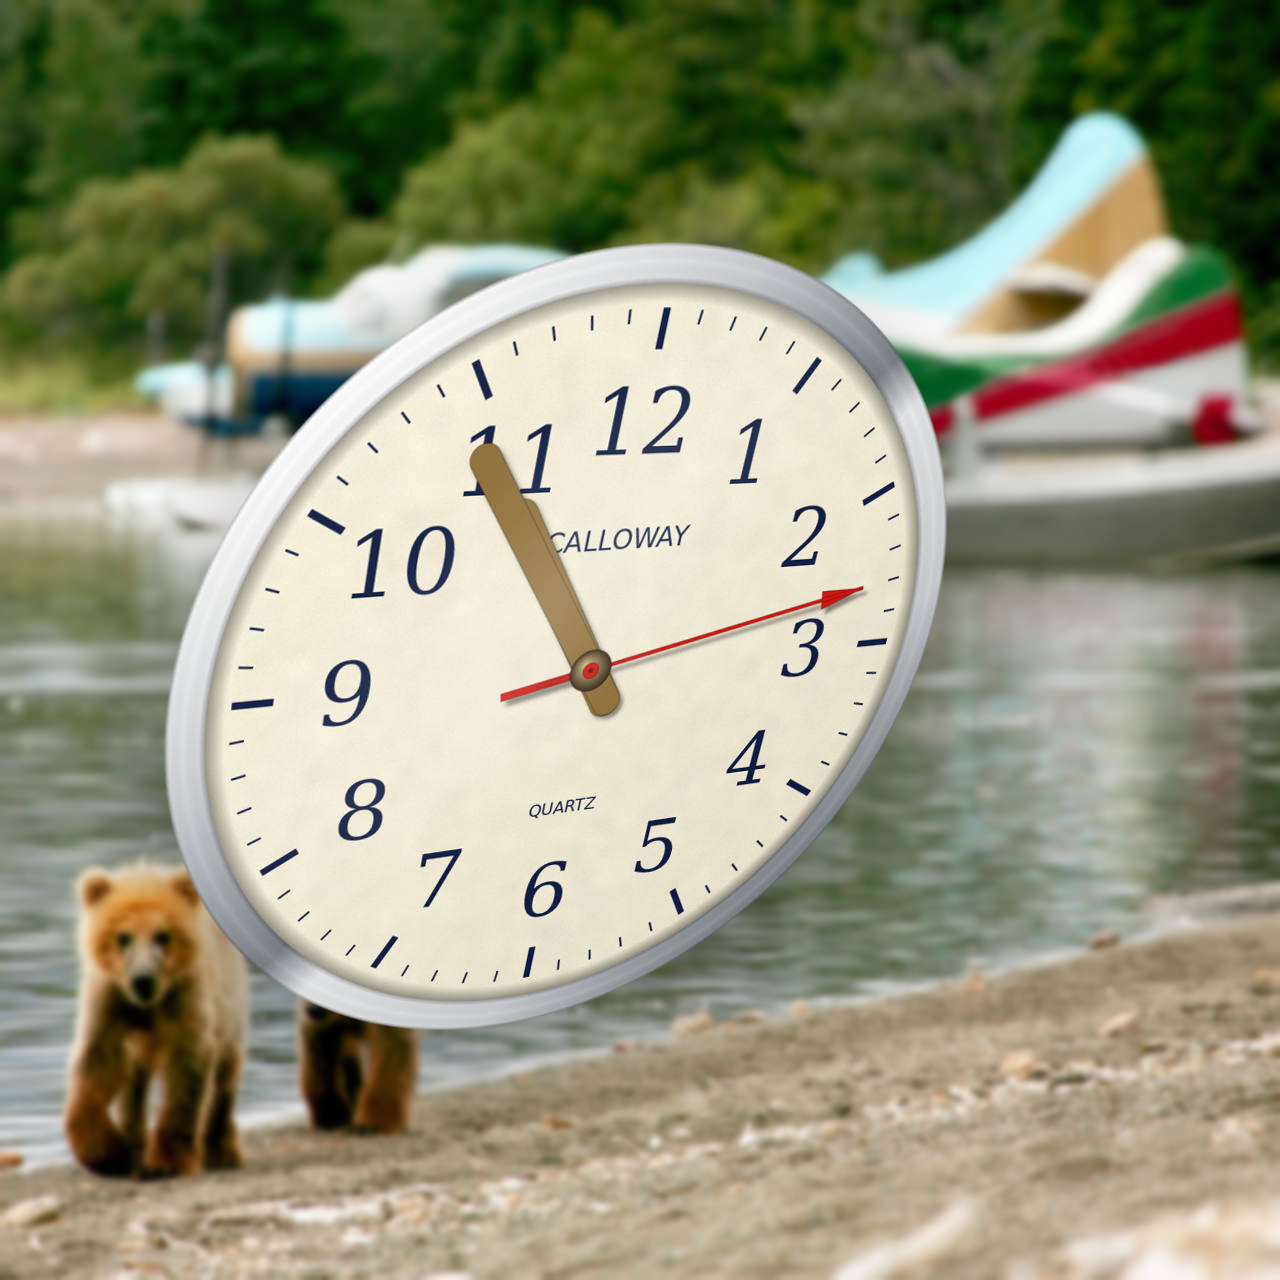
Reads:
{"hour": 10, "minute": 54, "second": 13}
